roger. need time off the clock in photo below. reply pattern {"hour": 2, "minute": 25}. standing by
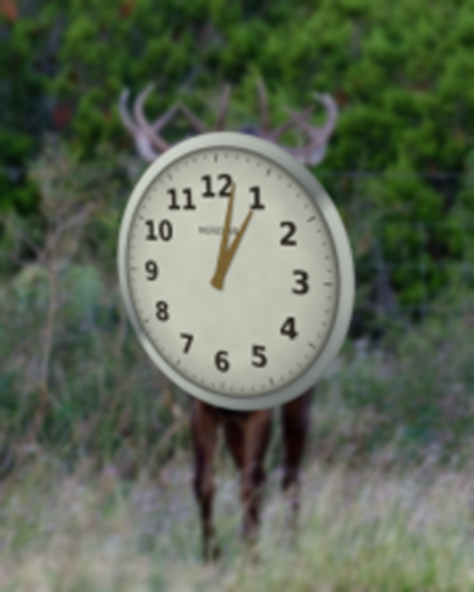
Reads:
{"hour": 1, "minute": 2}
